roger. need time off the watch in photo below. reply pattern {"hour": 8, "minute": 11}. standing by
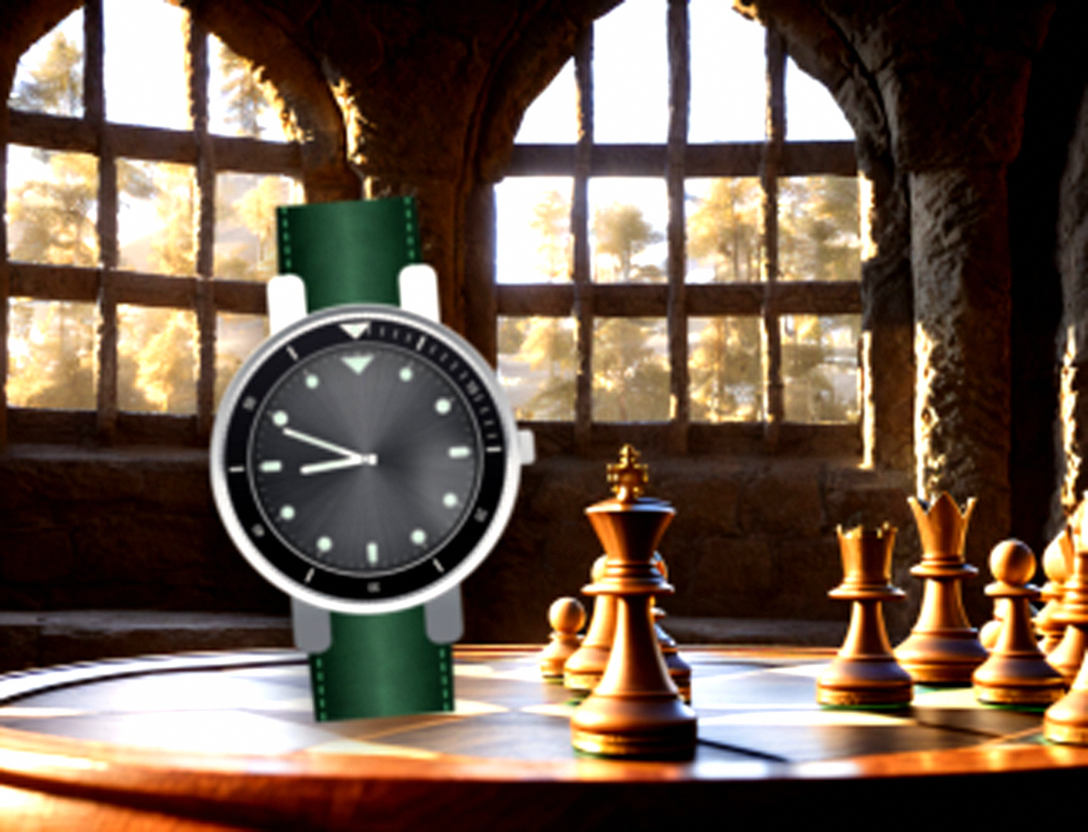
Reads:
{"hour": 8, "minute": 49}
